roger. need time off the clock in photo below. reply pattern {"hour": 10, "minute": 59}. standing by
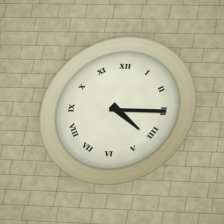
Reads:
{"hour": 4, "minute": 15}
